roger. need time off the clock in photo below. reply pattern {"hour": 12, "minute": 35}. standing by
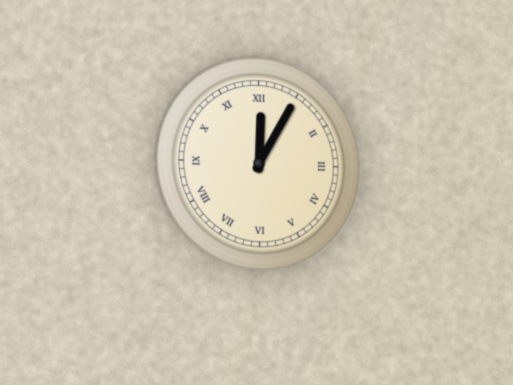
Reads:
{"hour": 12, "minute": 5}
